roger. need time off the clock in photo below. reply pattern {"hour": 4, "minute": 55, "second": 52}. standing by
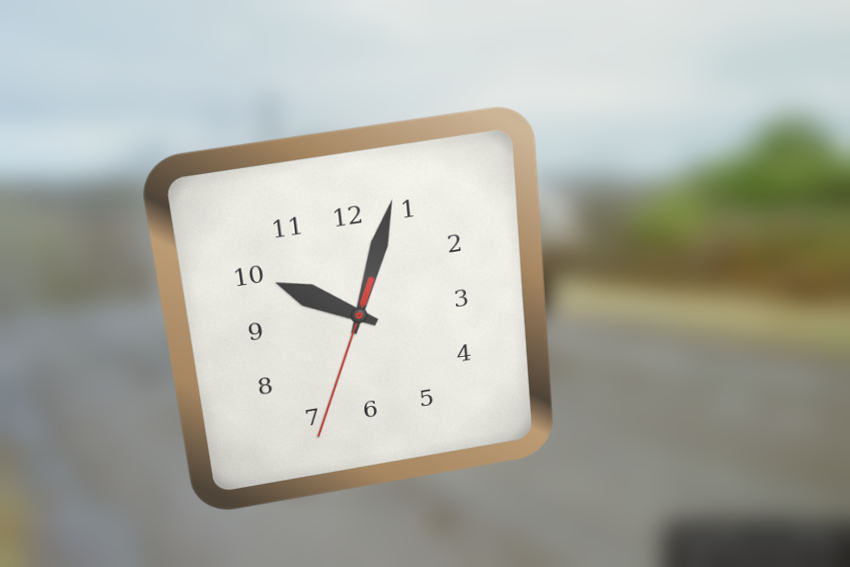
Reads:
{"hour": 10, "minute": 3, "second": 34}
